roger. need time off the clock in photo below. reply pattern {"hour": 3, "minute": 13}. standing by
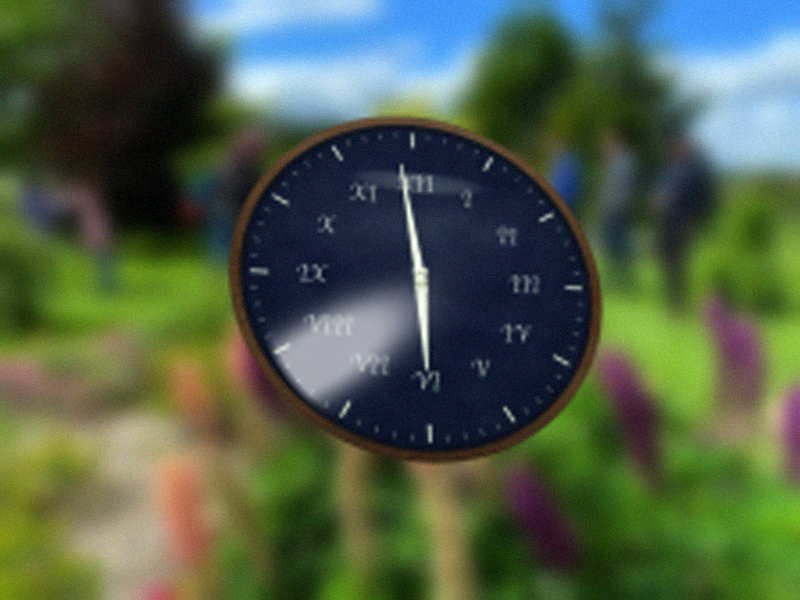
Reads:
{"hour": 5, "minute": 59}
